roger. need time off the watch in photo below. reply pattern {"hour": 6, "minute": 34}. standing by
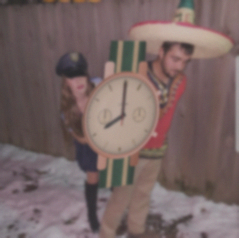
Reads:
{"hour": 8, "minute": 0}
